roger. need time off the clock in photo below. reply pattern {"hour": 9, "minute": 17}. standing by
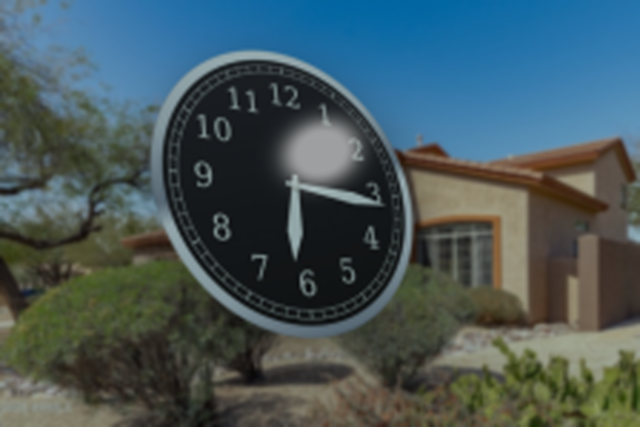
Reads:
{"hour": 6, "minute": 16}
